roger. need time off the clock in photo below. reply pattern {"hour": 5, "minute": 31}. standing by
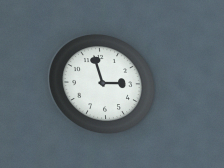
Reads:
{"hour": 2, "minute": 58}
